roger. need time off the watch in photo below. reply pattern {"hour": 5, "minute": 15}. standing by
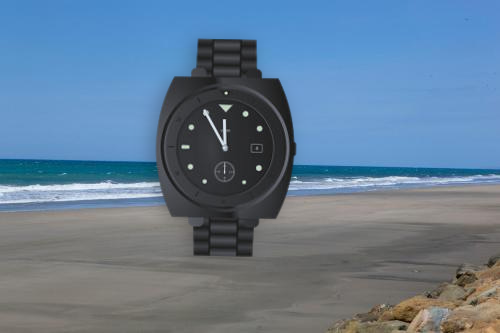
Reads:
{"hour": 11, "minute": 55}
